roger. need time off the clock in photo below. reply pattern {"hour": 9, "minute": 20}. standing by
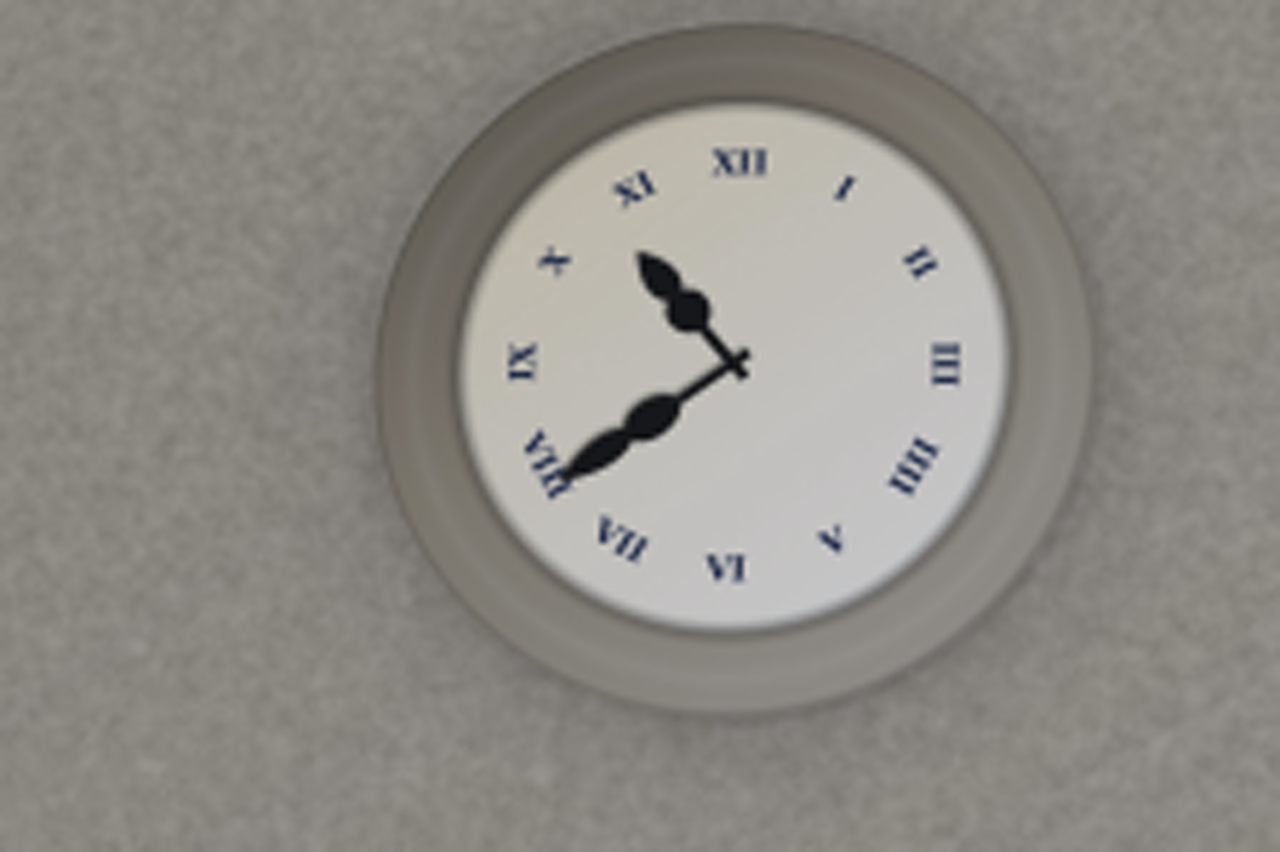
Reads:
{"hour": 10, "minute": 39}
